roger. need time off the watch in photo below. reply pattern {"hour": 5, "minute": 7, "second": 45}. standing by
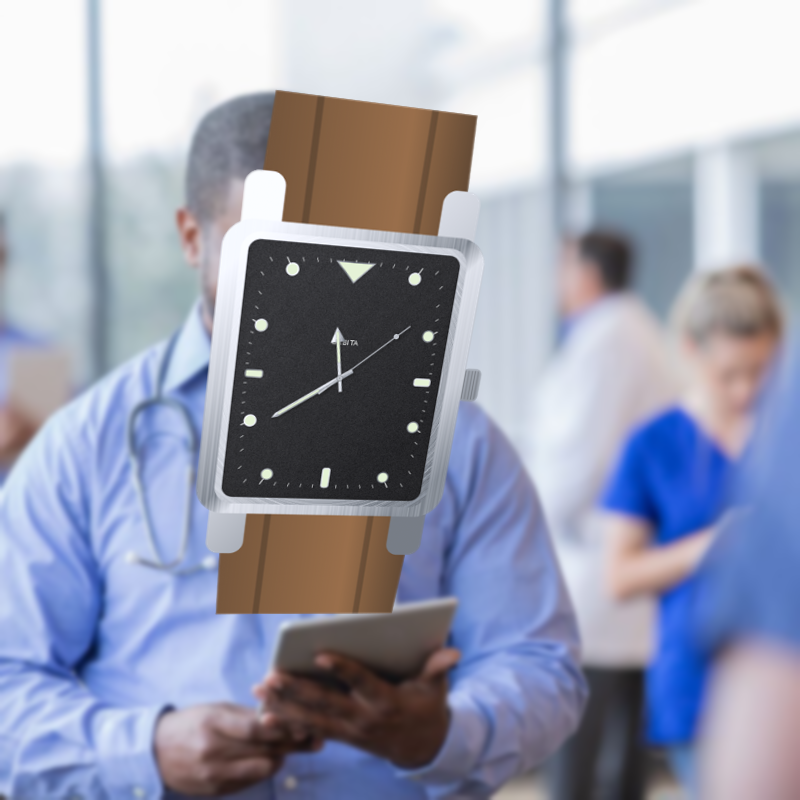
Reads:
{"hour": 11, "minute": 39, "second": 8}
